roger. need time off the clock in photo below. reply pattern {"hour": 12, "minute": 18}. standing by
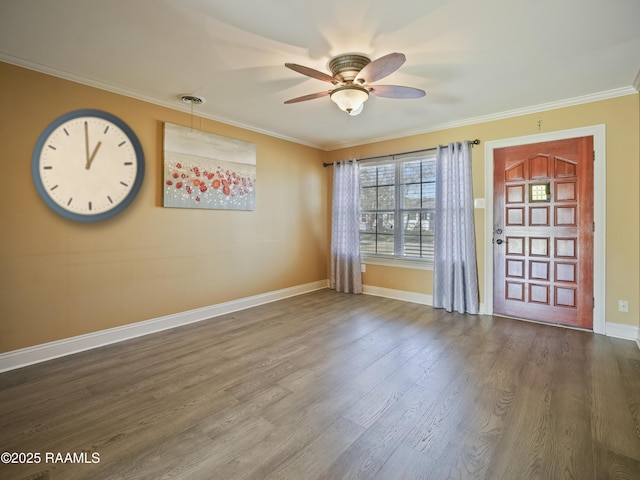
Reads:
{"hour": 1, "minute": 0}
